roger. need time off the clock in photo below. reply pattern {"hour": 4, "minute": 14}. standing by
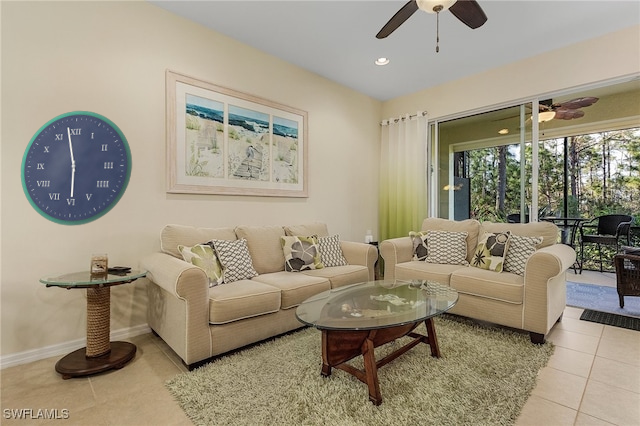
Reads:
{"hour": 5, "minute": 58}
